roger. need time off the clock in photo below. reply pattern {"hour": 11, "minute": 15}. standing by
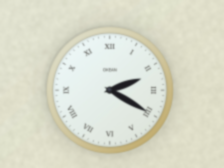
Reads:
{"hour": 2, "minute": 20}
